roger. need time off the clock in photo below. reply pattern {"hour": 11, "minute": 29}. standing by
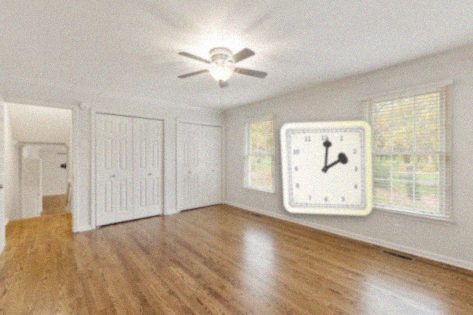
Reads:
{"hour": 2, "minute": 1}
